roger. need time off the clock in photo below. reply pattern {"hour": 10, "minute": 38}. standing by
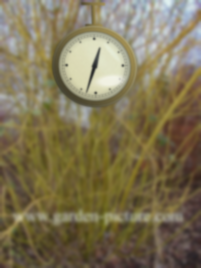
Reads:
{"hour": 12, "minute": 33}
